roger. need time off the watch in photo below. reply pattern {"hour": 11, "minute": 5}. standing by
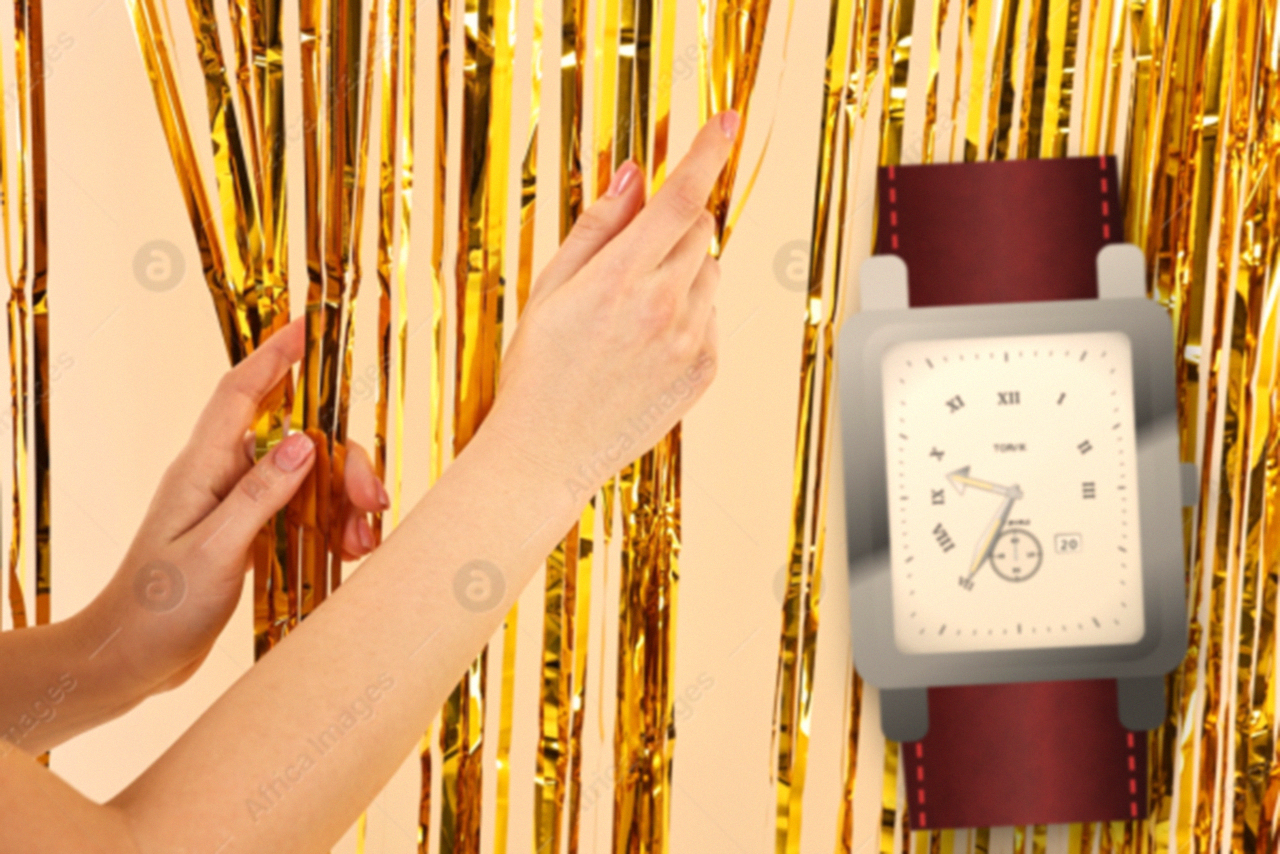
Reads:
{"hour": 9, "minute": 35}
